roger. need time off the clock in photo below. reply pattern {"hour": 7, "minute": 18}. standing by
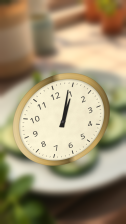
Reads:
{"hour": 1, "minute": 4}
